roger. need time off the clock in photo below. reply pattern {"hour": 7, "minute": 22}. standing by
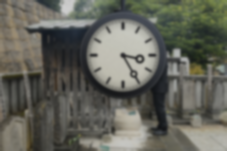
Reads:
{"hour": 3, "minute": 25}
